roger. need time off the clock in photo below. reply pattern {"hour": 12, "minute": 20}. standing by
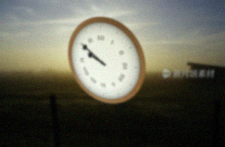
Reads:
{"hour": 9, "minute": 51}
